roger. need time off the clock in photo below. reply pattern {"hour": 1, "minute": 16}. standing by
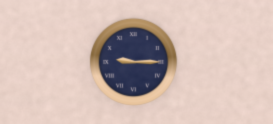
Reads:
{"hour": 9, "minute": 15}
